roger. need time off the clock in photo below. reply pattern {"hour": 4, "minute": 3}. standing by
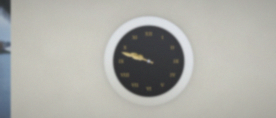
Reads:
{"hour": 9, "minute": 48}
